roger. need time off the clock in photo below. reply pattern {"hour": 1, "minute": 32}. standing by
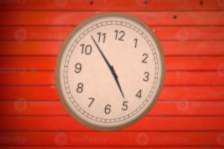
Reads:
{"hour": 4, "minute": 53}
